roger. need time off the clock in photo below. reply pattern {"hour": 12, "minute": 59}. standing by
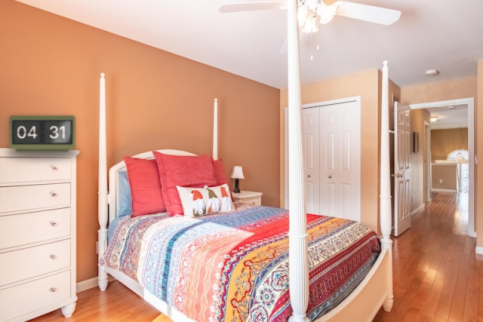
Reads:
{"hour": 4, "minute": 31}
